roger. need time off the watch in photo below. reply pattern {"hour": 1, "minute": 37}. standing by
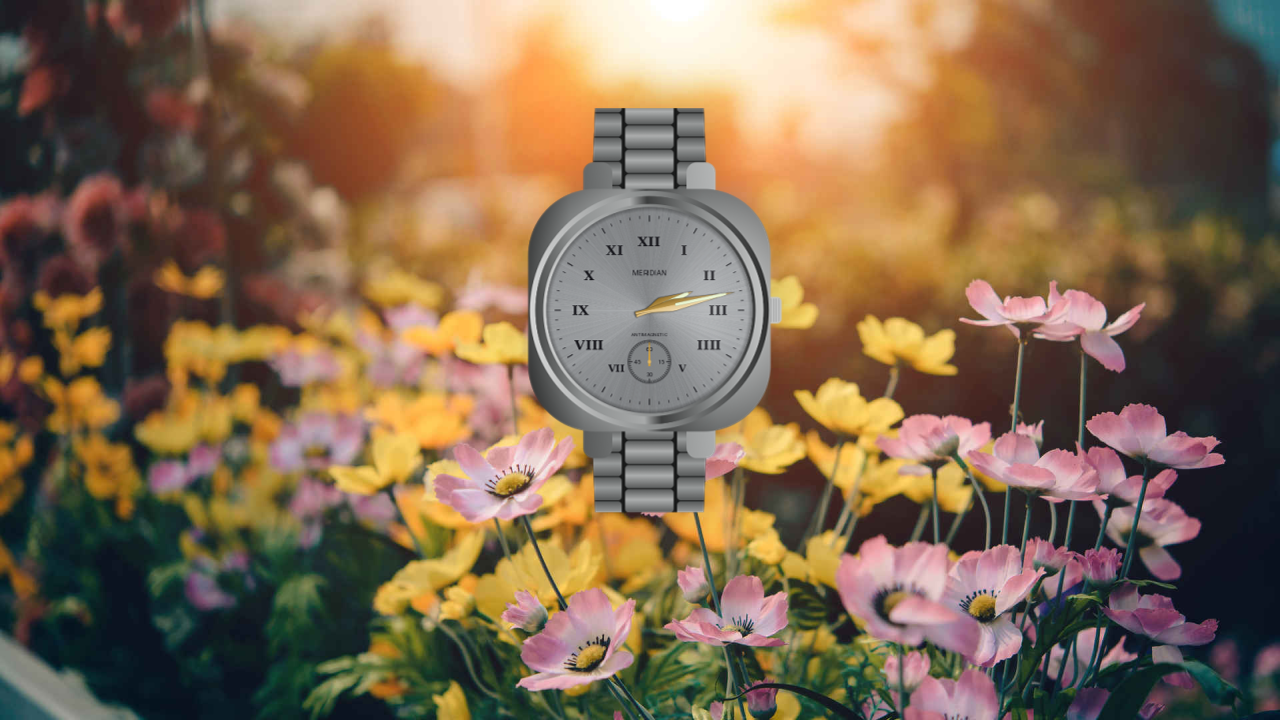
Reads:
{"hour": 2, "minute": 13}
